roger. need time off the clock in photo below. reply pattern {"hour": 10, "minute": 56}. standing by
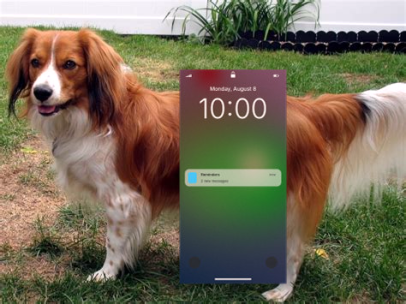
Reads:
{"hour": 10, "minute": 0}
